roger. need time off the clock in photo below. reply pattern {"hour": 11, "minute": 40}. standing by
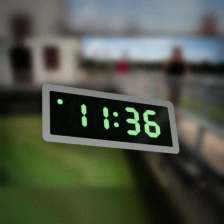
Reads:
{"hour": 11, "minute": 36}
